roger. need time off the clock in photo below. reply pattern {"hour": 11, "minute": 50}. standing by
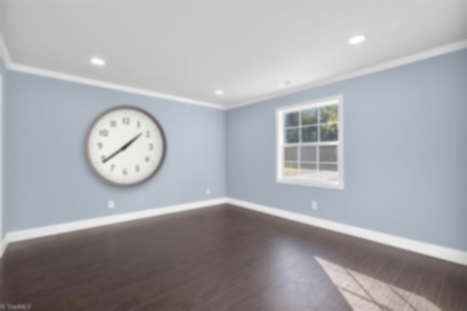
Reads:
{"hour": 1, "minute": 39}
